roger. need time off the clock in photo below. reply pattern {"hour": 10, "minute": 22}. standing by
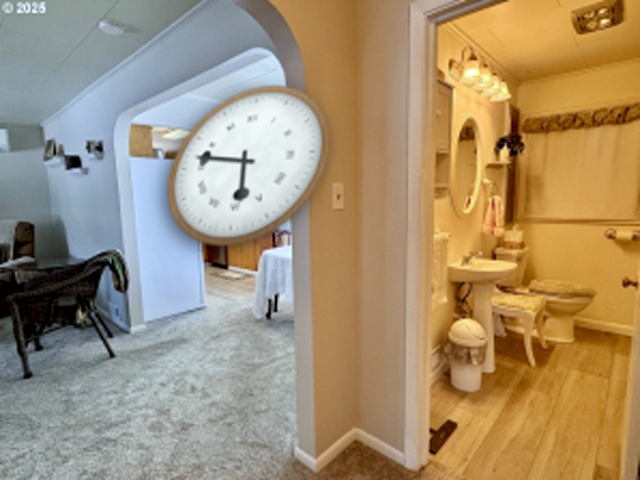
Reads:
{"hour": 5, "minute": 47}
